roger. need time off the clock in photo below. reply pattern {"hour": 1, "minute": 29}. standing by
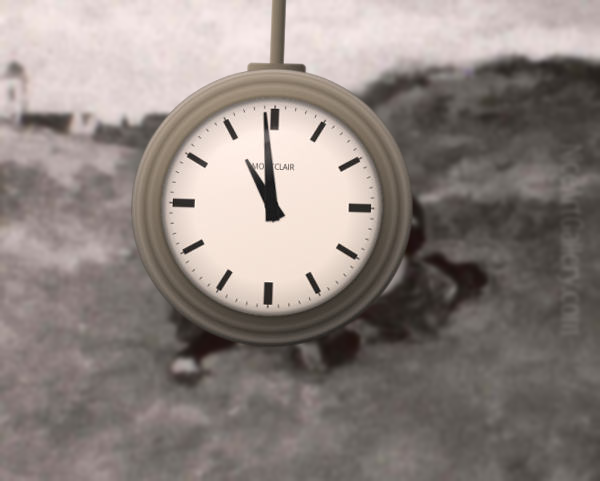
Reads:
{"hour": 10, "minute": 59}
